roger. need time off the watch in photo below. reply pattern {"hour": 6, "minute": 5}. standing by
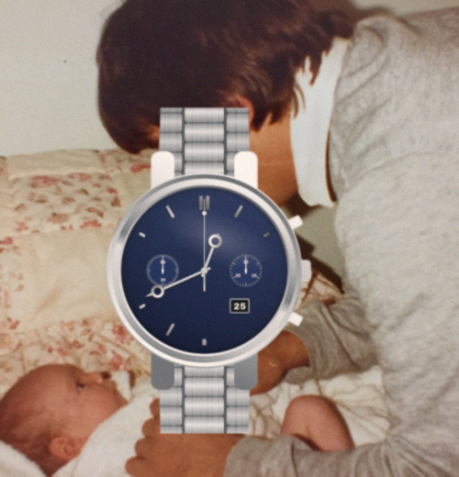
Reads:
{"hour": 12, "minute": 41}
